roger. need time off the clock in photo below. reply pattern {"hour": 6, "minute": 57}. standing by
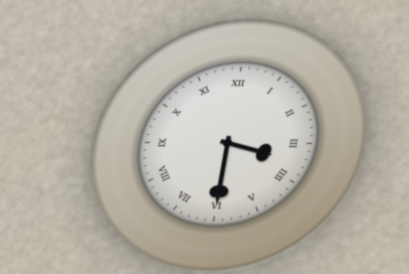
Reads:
{"hour": 3, "minute": 30}
